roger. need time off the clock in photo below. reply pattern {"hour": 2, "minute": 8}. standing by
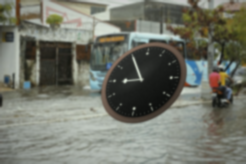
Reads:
{"hour": 8, "minute": 55}
